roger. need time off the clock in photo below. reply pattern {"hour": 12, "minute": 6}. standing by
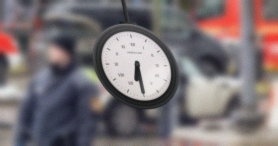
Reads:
{"hour": 6, "minute": 30}
